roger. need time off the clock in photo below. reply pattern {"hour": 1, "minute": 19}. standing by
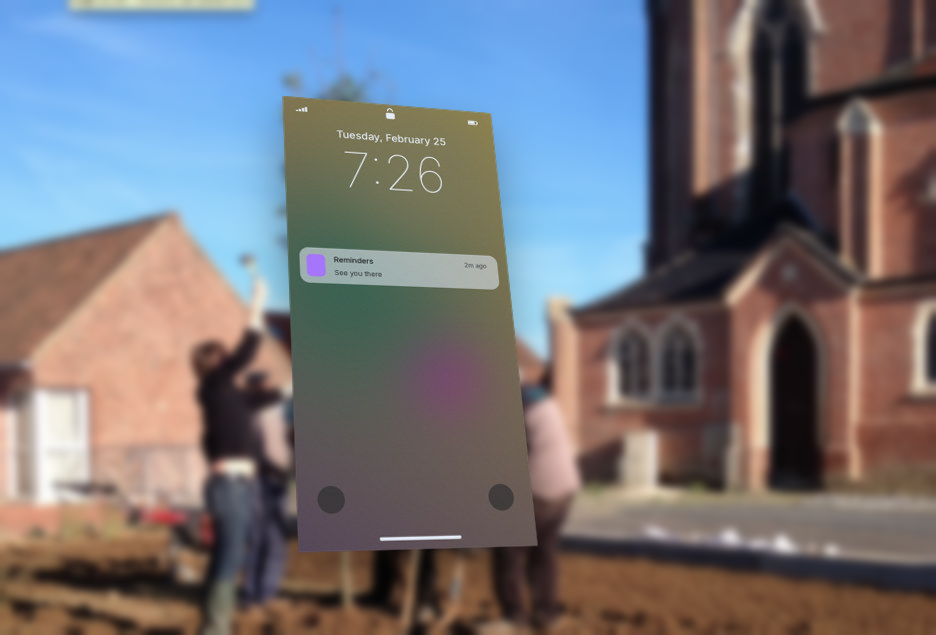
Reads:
{"hour": 7, "minute": 26}
